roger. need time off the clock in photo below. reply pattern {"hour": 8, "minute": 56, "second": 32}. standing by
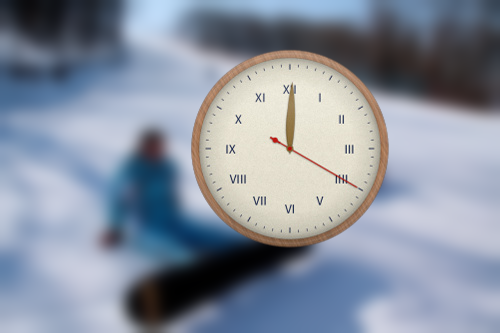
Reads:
{"hour": 12, "minute": 0, "second": 20}
